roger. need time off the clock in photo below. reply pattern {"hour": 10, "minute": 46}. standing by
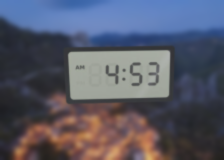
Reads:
{"hour": 4, "minute": 53}
